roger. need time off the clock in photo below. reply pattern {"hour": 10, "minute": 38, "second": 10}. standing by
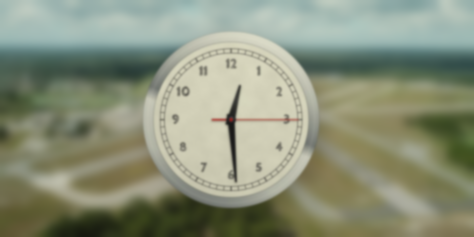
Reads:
{"hour": 12, "minute": 29, "second": 15}
